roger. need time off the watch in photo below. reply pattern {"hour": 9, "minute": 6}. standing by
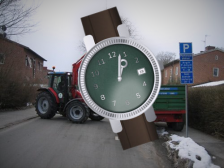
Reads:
{"hour": 1, "minute": 3}
